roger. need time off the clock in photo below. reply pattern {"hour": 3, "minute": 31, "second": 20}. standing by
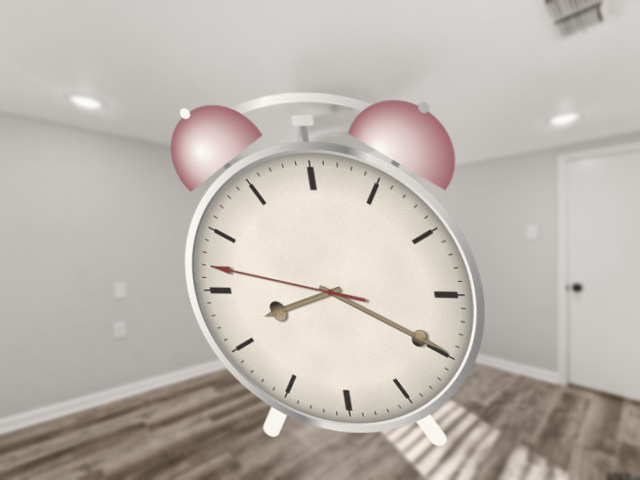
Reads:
{"hour": 8, "minute": 19, "second": 47}
